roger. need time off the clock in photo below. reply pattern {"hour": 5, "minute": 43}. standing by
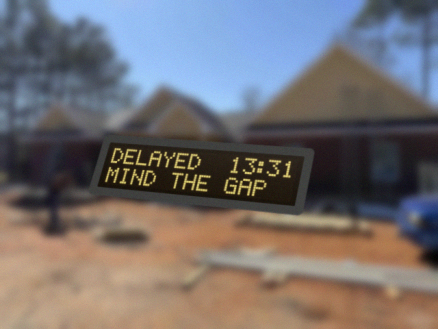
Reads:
{"hour": 13, "minute": 31}
